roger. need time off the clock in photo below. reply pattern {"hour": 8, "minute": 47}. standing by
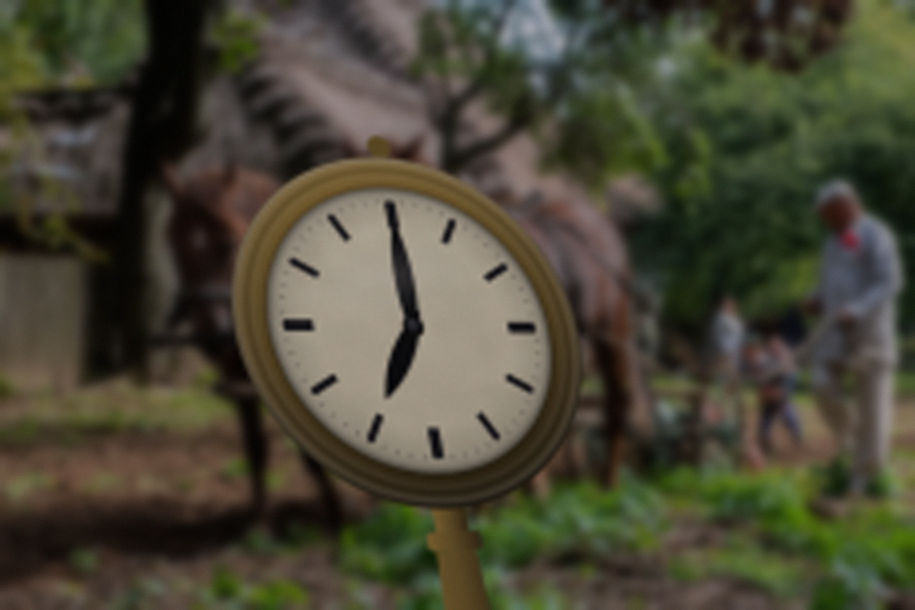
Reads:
{"hour": 7, "minute": 0}
